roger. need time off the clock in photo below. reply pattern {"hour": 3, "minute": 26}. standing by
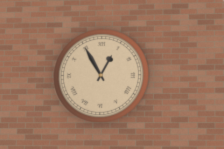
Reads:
{"hour": 12, "minute": 55}
